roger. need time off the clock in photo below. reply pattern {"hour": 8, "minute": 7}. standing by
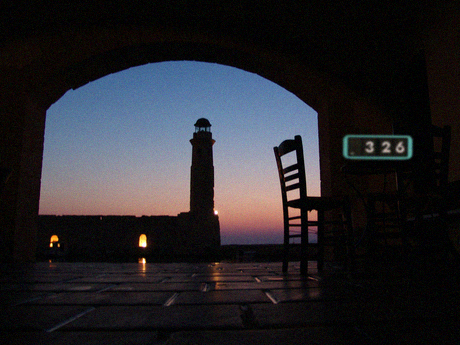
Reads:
{"hour": 3, "minute": 26}
